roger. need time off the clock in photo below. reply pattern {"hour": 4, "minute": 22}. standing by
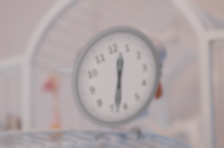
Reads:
{"hour": 12, "minute": 33}
